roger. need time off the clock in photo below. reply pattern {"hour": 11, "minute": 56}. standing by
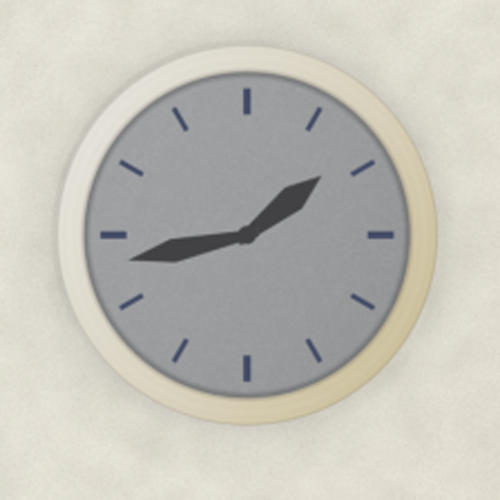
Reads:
{"hour": 1, "minute": 43}
